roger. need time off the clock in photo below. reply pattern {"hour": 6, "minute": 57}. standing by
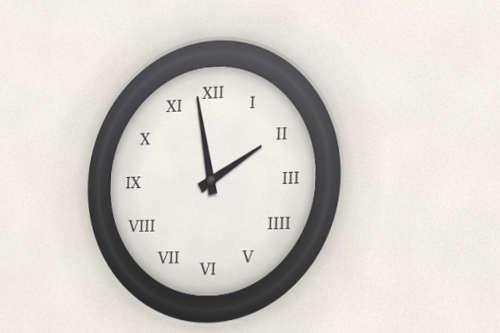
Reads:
{"hour": 1, "minute": 58}
